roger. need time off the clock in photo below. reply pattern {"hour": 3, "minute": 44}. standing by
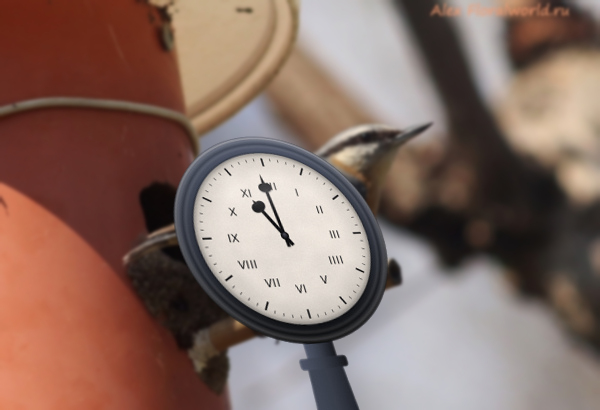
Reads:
{"hour": 10, "minute": 59}
